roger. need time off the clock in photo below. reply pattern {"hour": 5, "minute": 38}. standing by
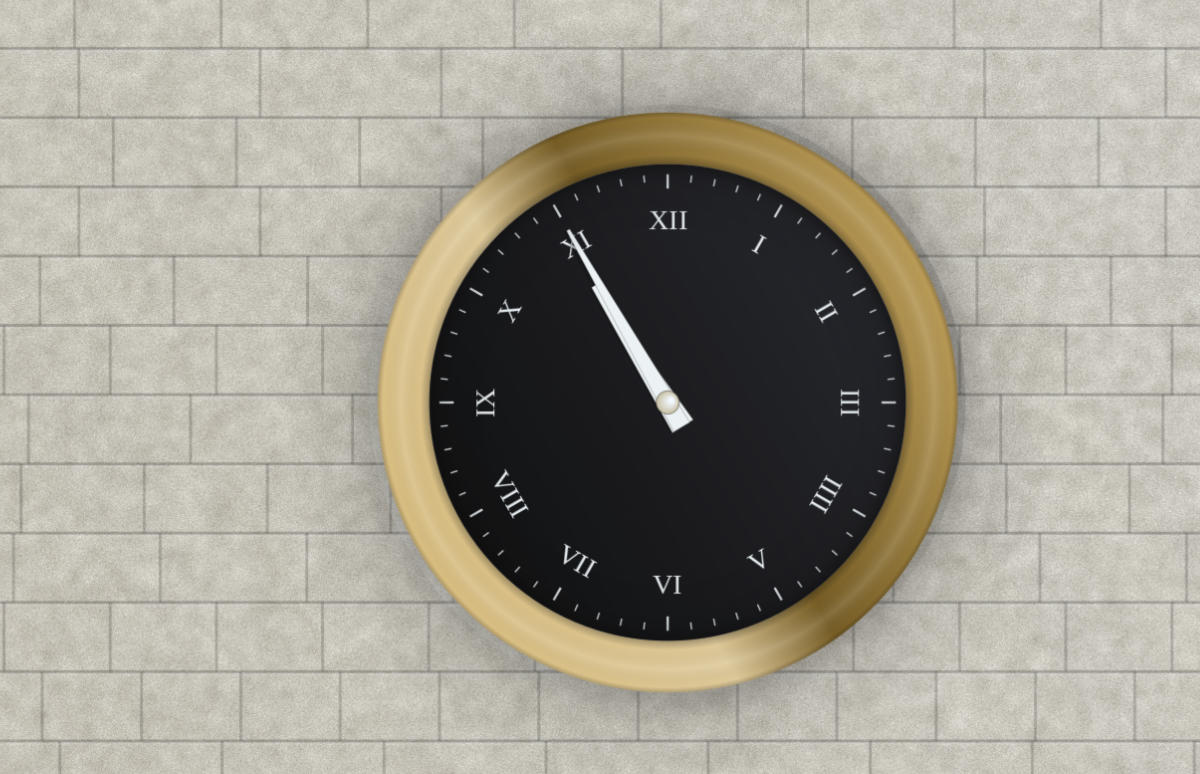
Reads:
{"hour": 10, "minute": 55}
